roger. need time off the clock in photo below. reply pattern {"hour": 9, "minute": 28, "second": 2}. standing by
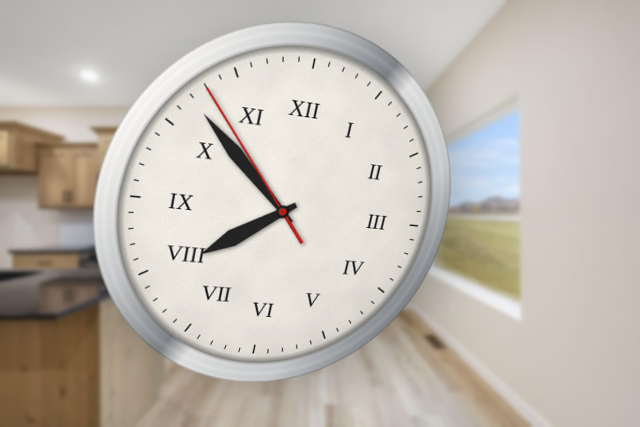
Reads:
{"hour": 7, "minute": 51, "second": 53}
